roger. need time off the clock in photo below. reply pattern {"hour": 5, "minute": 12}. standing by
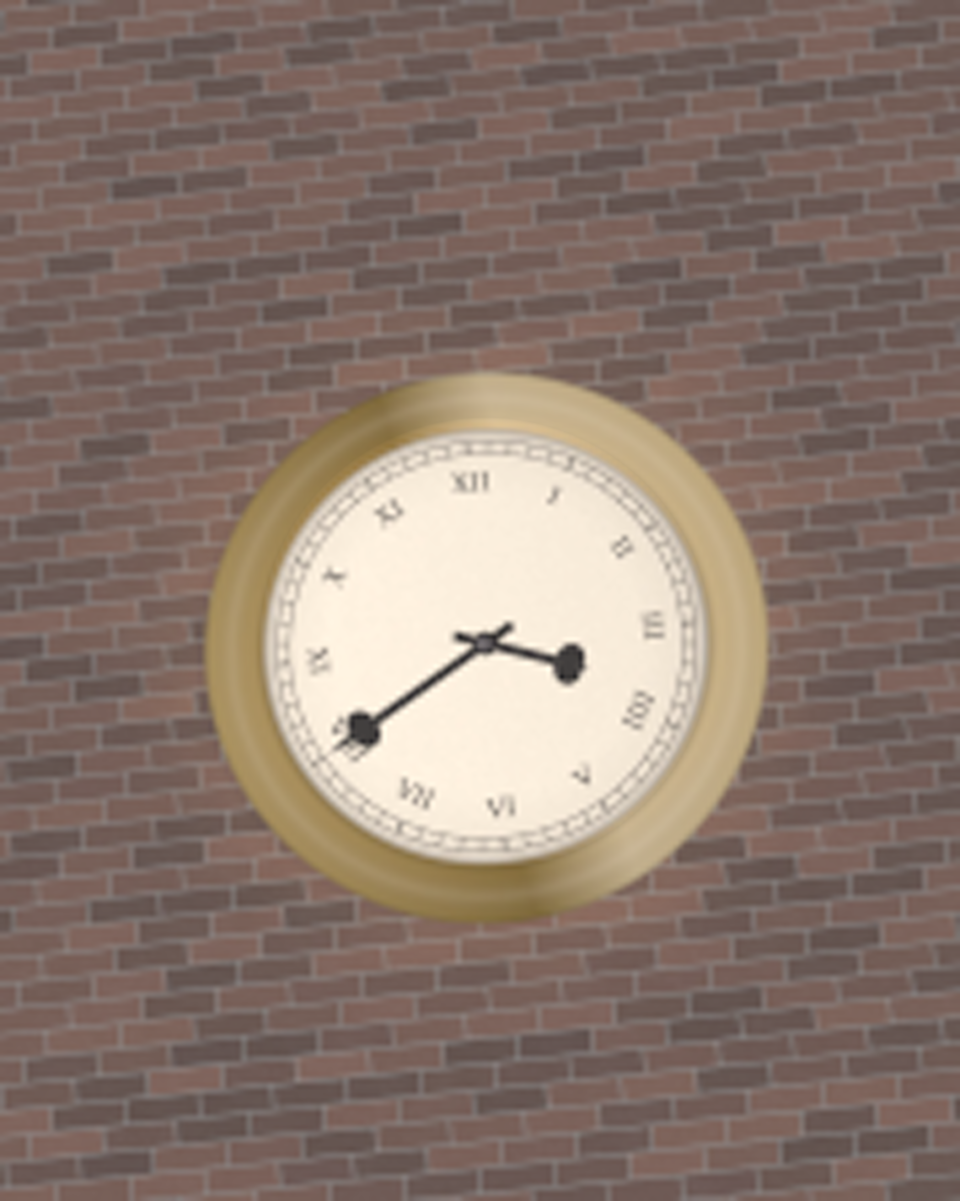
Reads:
{"hour": 3, "minute": 40}
